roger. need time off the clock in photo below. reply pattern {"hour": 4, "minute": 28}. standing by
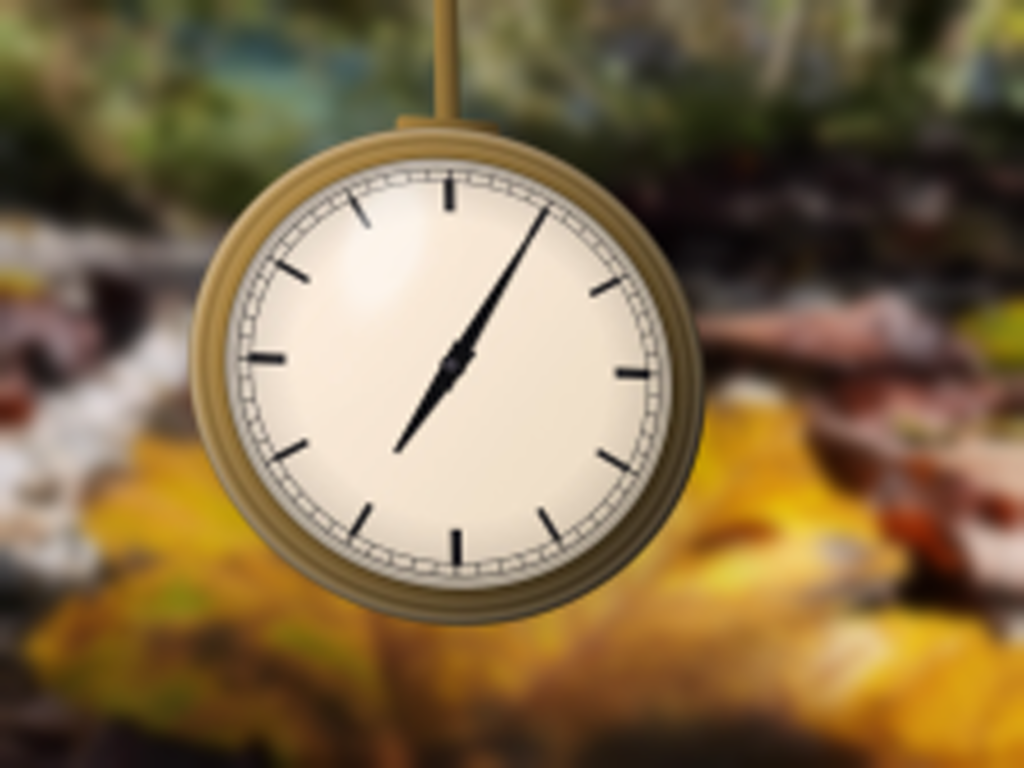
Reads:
{"hour": 7, "minute": 5}
